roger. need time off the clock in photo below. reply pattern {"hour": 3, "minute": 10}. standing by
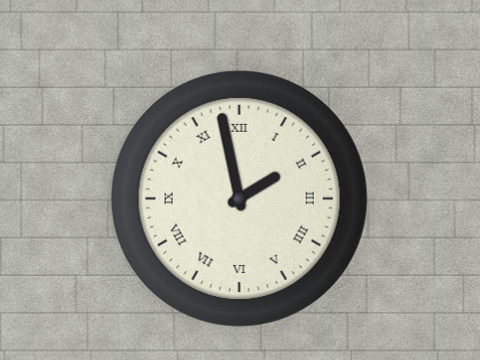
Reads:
{"hour": 1, "minute": 58}
